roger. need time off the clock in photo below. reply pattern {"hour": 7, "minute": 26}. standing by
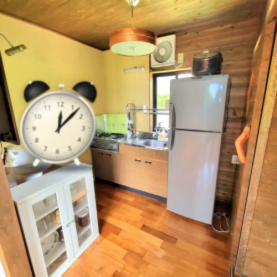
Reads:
{"hour": 12, "minute": 7}
